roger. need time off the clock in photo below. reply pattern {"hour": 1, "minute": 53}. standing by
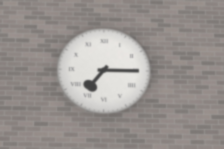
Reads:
{"hour": 7, "minute": 15}
